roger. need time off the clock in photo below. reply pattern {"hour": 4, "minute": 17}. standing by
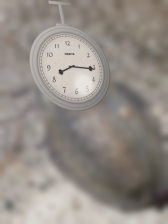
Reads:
{"hour": 8, "minute": 16}
